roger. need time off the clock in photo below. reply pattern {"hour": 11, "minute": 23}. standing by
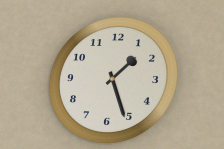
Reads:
{"hour": 1, "minute": 26}
